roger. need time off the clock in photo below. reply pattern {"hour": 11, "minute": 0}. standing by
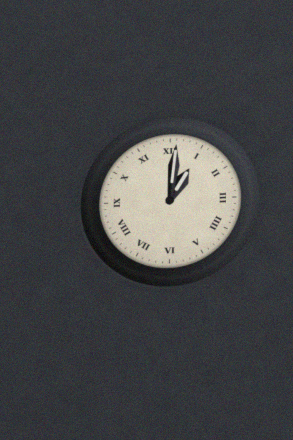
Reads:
{"hour": 1, "minute": 1}
